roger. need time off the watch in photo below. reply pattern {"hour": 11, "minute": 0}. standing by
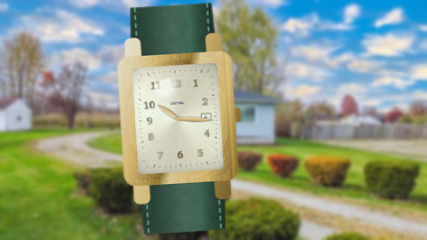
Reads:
{"hour": 10, "minute": 16}
